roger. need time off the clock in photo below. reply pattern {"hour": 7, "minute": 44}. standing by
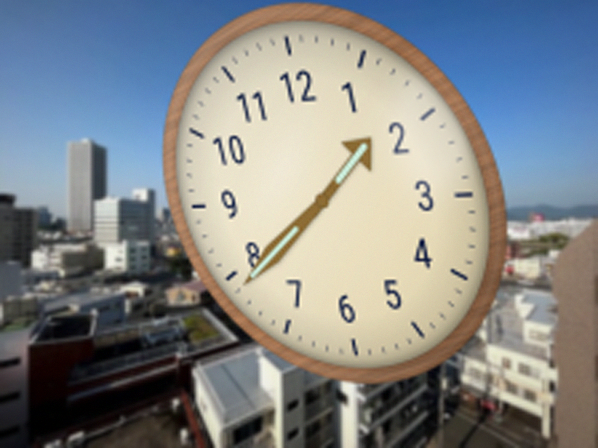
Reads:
{"hour": 1, "minute": 39}
